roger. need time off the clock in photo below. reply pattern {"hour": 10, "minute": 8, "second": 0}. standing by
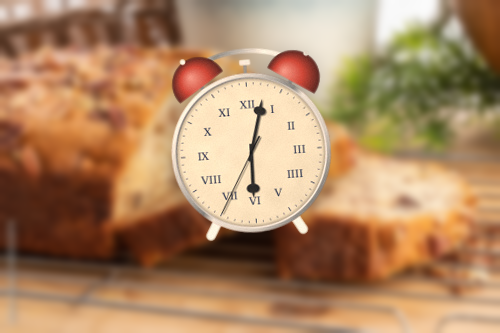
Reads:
{"hour": 6, "minute": 2, "second": 35}
